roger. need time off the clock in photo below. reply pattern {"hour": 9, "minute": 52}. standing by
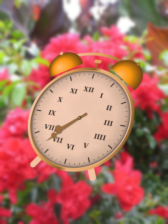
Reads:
{"hour": 7, "minute": 37}
